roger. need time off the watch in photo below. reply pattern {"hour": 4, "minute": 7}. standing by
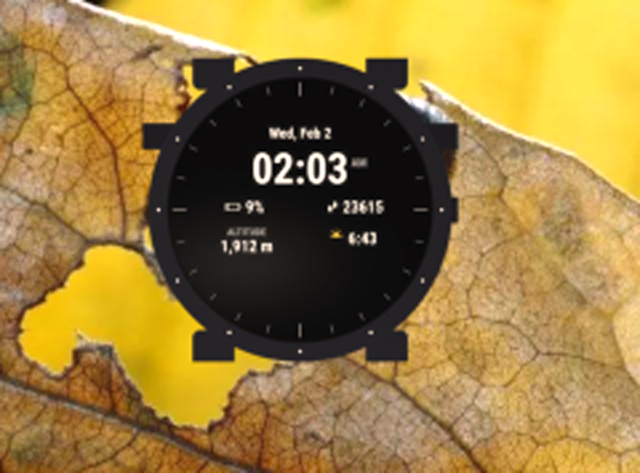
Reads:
{"hour": 2, "minute": 3}
